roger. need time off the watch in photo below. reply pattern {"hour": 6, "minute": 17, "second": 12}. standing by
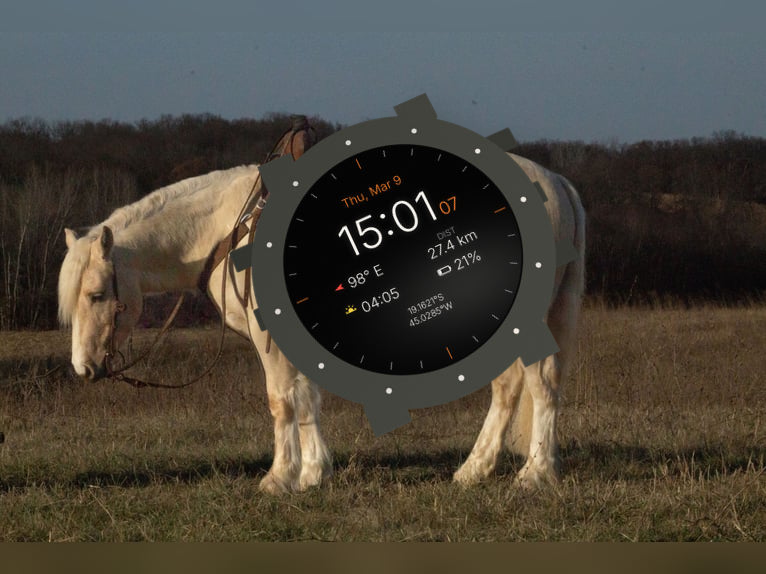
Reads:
{"hour": 15, "minute": 1, "second": 7}
